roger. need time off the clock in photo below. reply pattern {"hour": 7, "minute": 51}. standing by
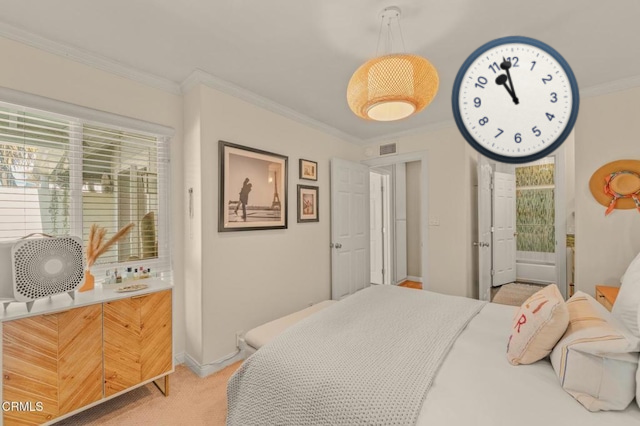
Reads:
{"hour": 10, "minute": 58}
